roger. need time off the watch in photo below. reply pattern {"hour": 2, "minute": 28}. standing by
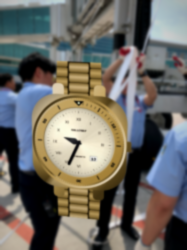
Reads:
{"hour": 9, "minute": 34}
